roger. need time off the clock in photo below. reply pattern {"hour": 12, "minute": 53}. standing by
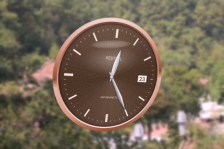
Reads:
{"hour": 12, "minute": 25}
